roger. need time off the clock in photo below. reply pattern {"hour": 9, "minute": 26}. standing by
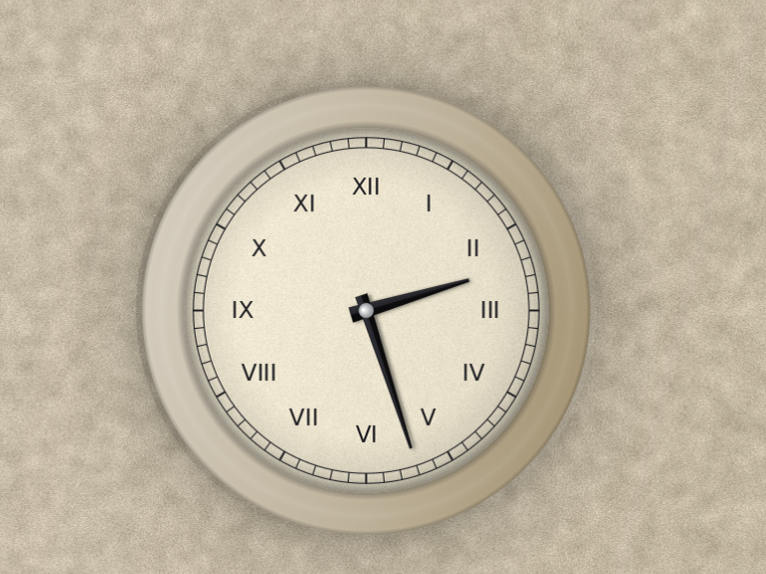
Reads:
{"hour": 2, "minute": 27}
